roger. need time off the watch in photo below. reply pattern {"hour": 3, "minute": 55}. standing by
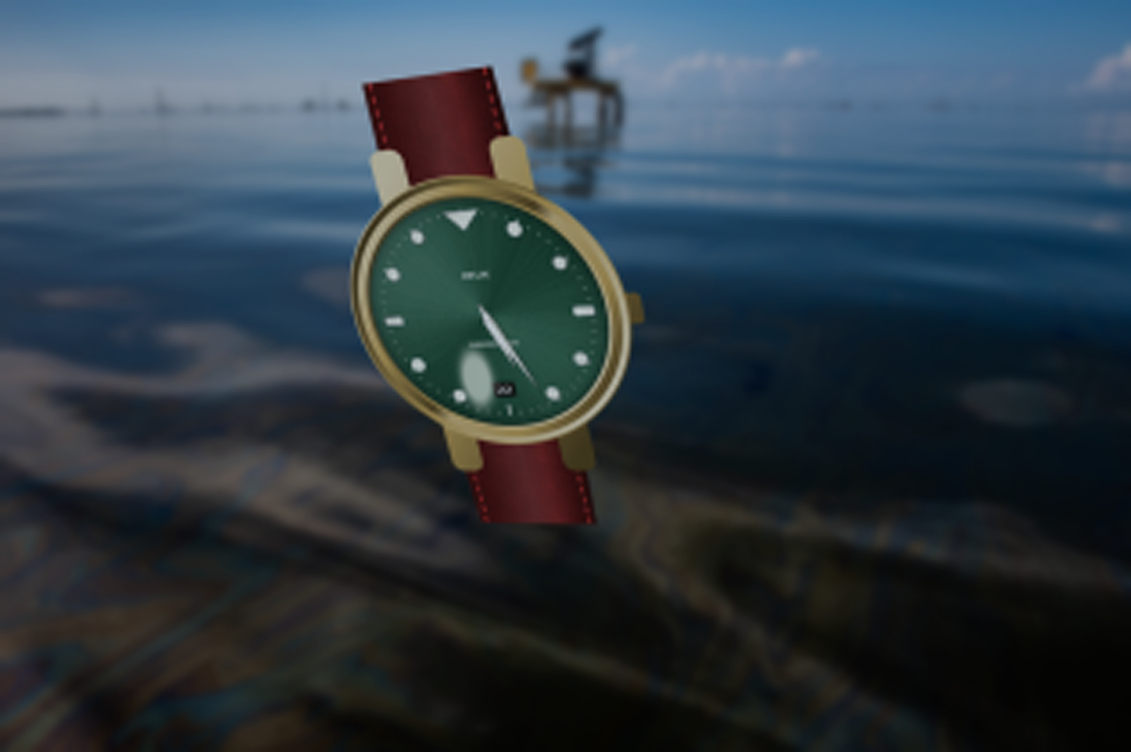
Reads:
{"hour": 5, "minute": 26}
